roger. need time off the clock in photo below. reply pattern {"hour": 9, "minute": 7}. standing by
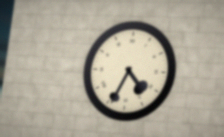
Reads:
{"hour": 4, "minute": 34}
